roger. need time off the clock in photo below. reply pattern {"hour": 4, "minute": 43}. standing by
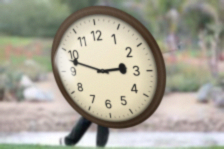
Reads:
{"hour": 2, "minute": 48}
